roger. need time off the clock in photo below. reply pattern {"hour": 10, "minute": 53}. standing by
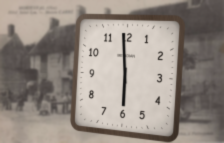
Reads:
{"hour": 5, "minute": 59}
